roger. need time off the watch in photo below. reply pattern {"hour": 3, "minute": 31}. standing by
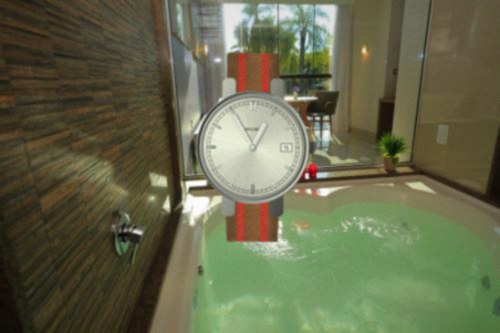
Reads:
{"hour": 12, "minute": 55}
